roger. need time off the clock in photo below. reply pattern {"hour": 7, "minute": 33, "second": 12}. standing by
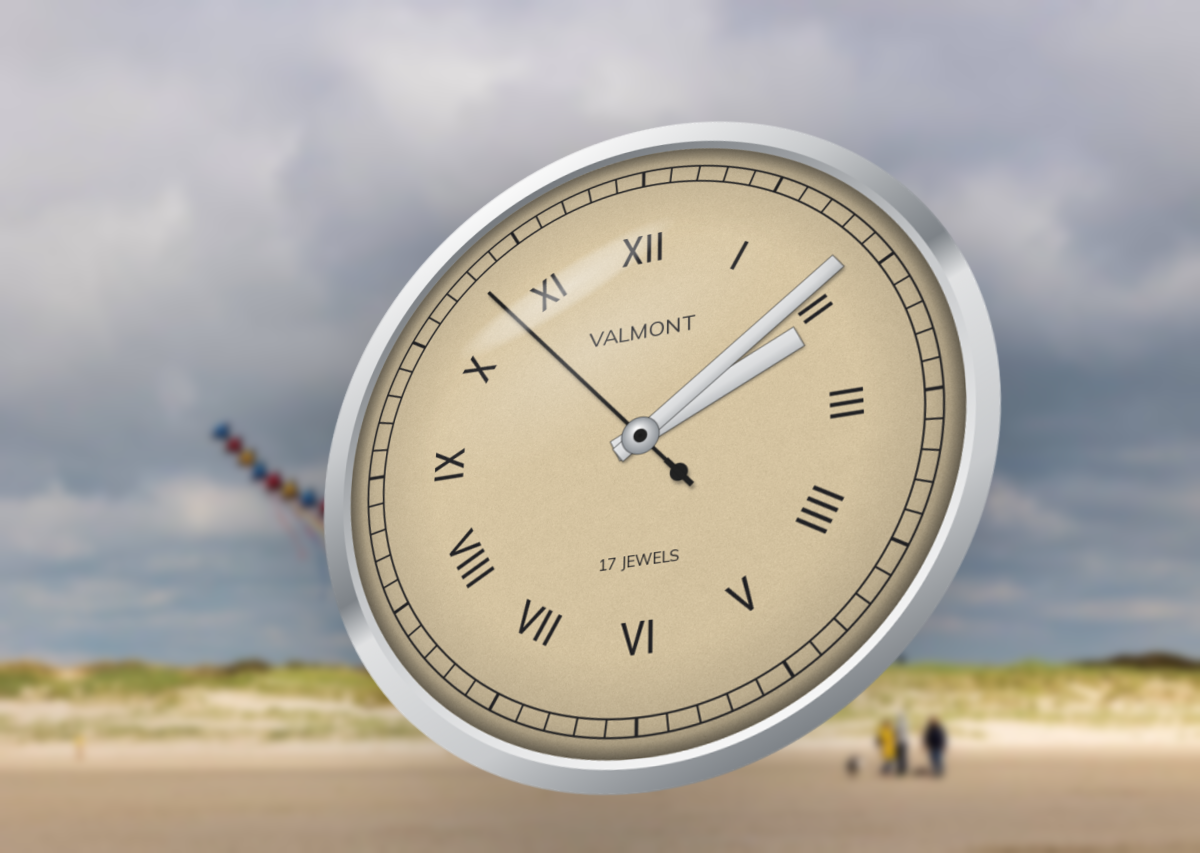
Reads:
{"hour": 2, "minute": 8, "second": 53}
